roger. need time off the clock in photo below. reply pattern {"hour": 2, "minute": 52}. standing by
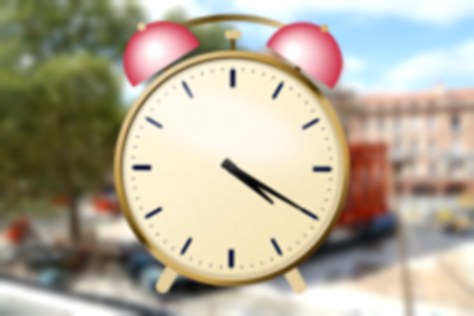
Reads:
{"hour": 4, "minute": 20}
